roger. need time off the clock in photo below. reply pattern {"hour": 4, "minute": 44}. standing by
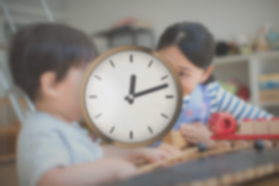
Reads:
{"hour": 12, "minute": 12}
